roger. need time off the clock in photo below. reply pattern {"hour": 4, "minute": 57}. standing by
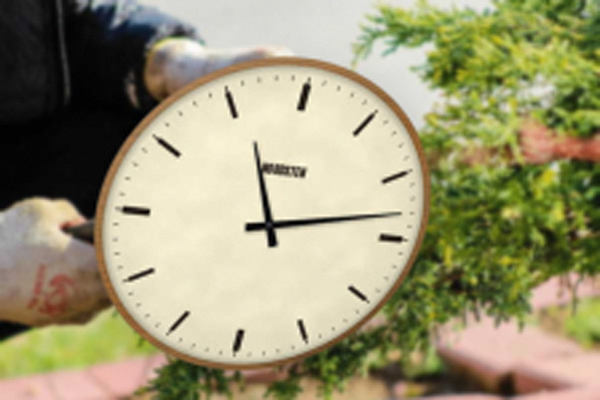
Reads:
{"hour": 11, "minute": 13}
